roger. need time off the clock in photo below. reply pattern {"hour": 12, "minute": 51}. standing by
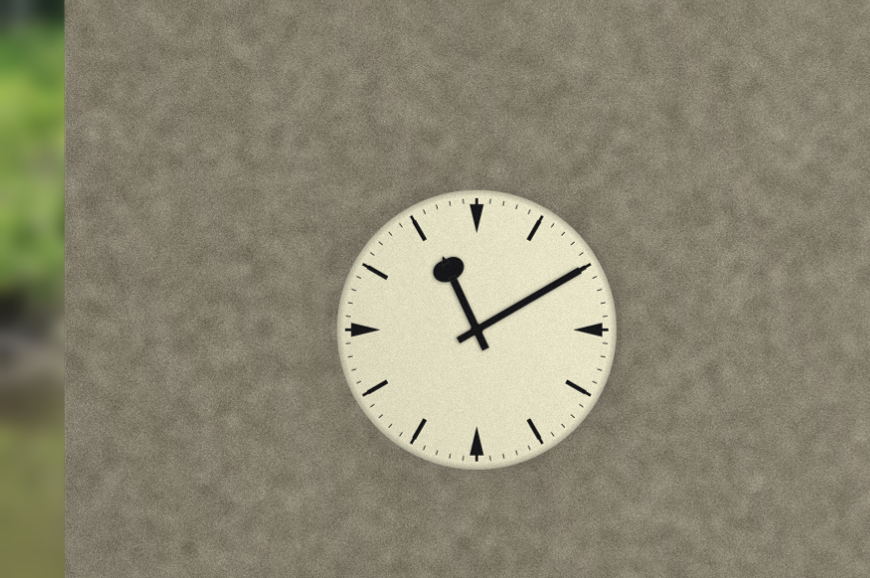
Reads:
{"hour": 11, "minute": 10}
